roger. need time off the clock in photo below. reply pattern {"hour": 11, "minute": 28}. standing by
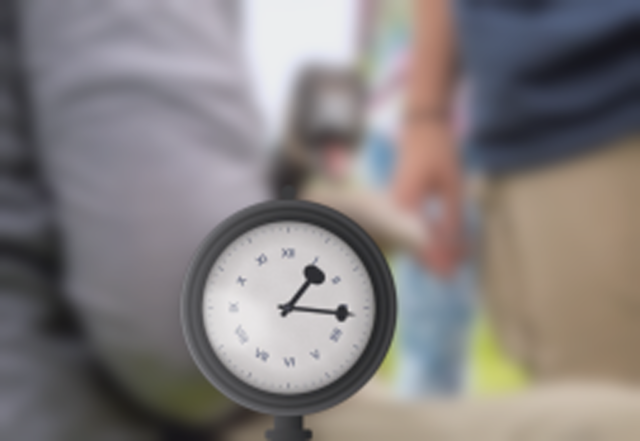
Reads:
{"hour": 1, "minute": 16}
